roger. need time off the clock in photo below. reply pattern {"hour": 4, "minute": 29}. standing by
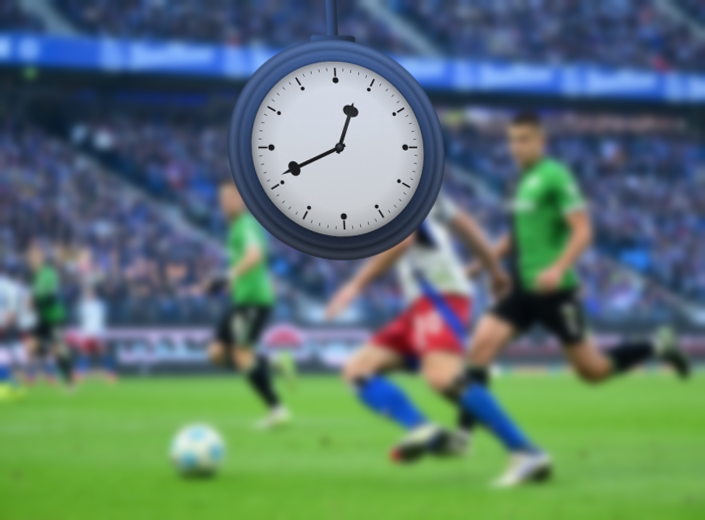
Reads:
{"hour": 12, "minute": 41}
